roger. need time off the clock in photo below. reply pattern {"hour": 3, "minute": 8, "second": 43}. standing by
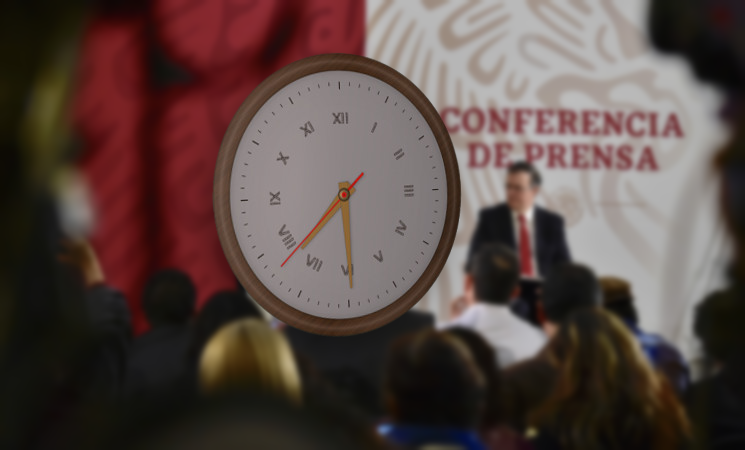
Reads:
{"hour": 7, "minute": 29, "second": 38}
